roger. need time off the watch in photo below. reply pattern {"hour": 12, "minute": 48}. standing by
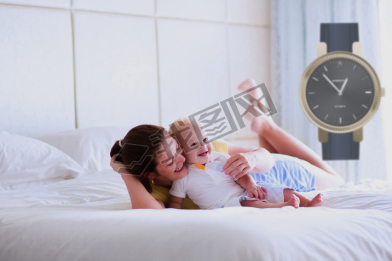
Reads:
{"hour": 12, "minute": 53}
